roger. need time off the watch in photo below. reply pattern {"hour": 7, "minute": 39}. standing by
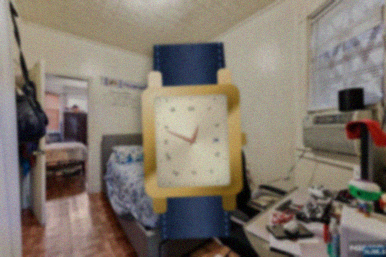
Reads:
{"hour": 12, "minute": 49}
